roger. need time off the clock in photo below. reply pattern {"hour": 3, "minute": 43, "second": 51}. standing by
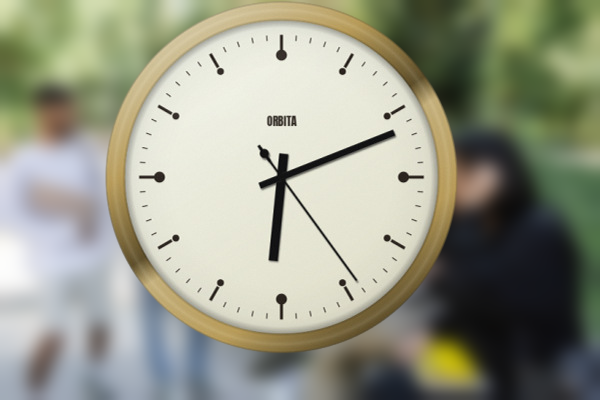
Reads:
{"hour": 6, "minute": 11, "second": 24}
